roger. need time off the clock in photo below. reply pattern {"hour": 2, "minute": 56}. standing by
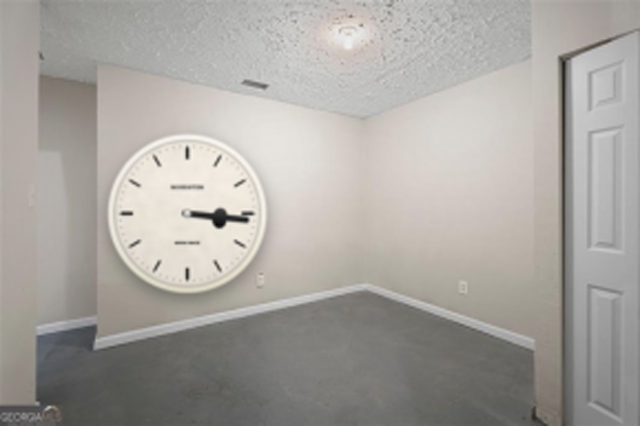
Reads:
{"hour": 3, "minute": 16}
